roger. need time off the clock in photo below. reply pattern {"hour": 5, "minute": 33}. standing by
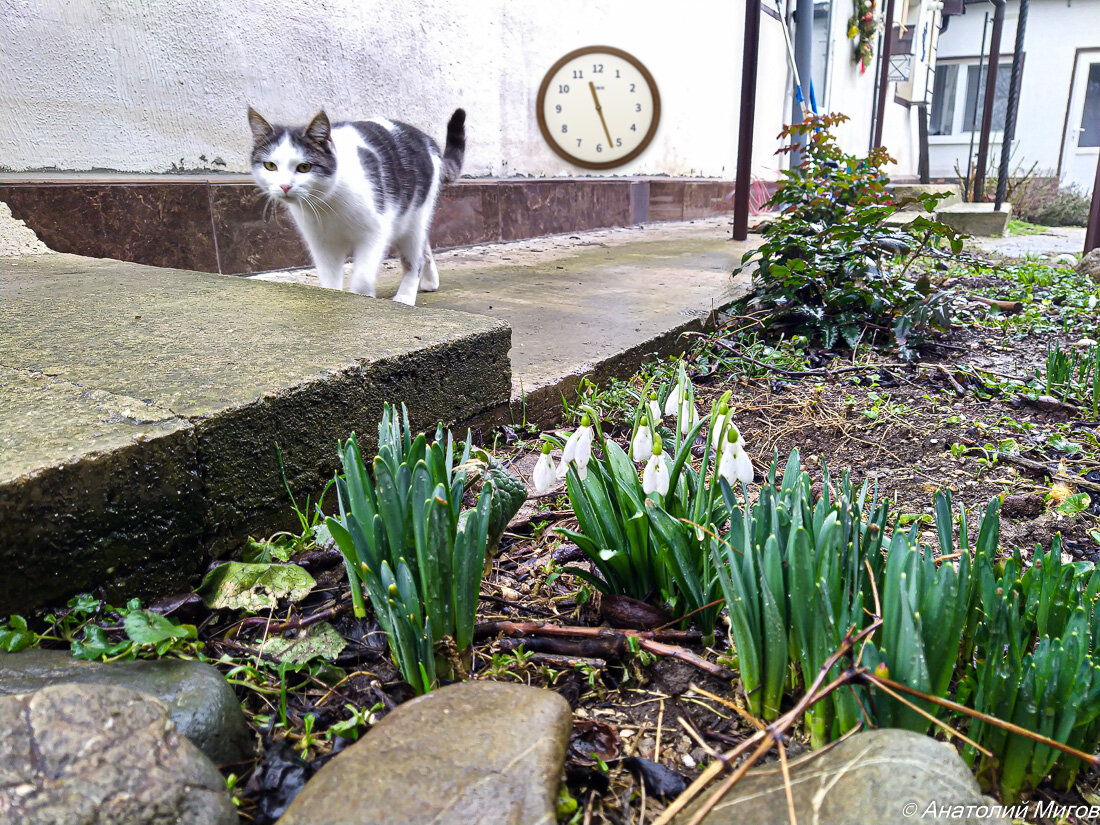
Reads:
{"hour": 11, "minute": 27}
